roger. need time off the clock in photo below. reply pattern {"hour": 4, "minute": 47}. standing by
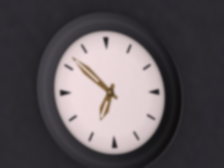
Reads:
{"hour": 6, "minute": 52}
